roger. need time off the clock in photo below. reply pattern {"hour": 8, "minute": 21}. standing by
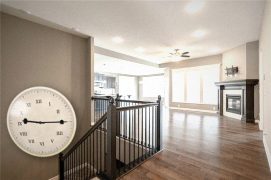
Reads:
{"hour": 9, "minute": 15}
